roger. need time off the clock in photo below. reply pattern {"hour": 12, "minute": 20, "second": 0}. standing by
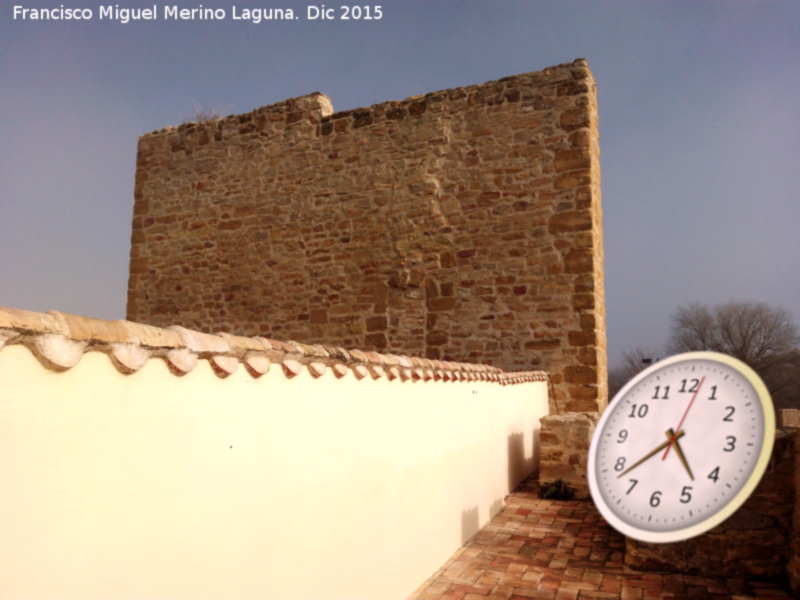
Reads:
{"hour": 4, "minute": 38, "second": 2}
